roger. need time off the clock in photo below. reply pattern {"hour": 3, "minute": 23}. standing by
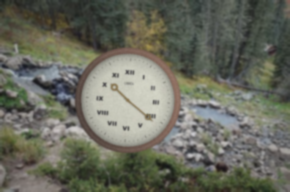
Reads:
{"hour": 10, "minute": 21}
